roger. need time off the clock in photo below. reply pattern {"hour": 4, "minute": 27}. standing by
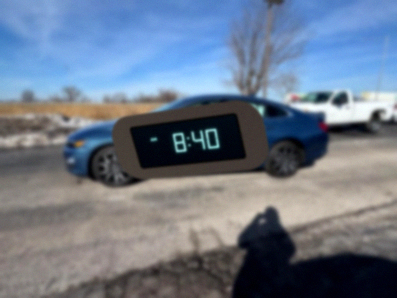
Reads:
{"hour": 8, "minute": 40}
